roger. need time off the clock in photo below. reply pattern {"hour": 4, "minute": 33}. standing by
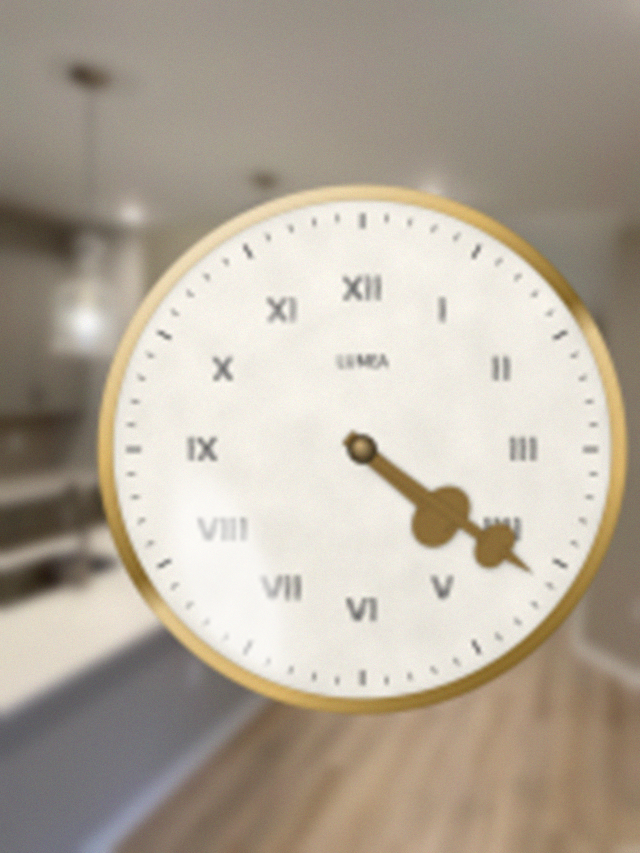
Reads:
{"hour": 4, "minute": 21}
